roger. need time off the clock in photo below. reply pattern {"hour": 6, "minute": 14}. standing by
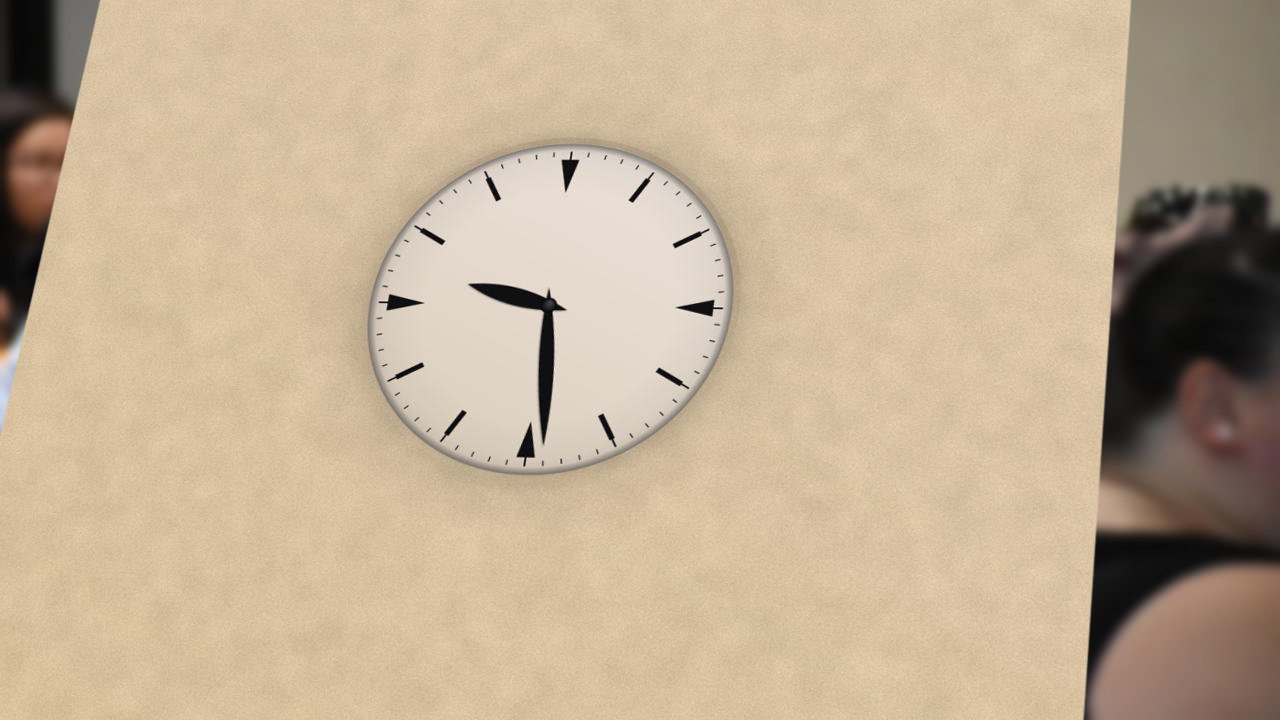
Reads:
{"hour": 9, "minute": 29}
